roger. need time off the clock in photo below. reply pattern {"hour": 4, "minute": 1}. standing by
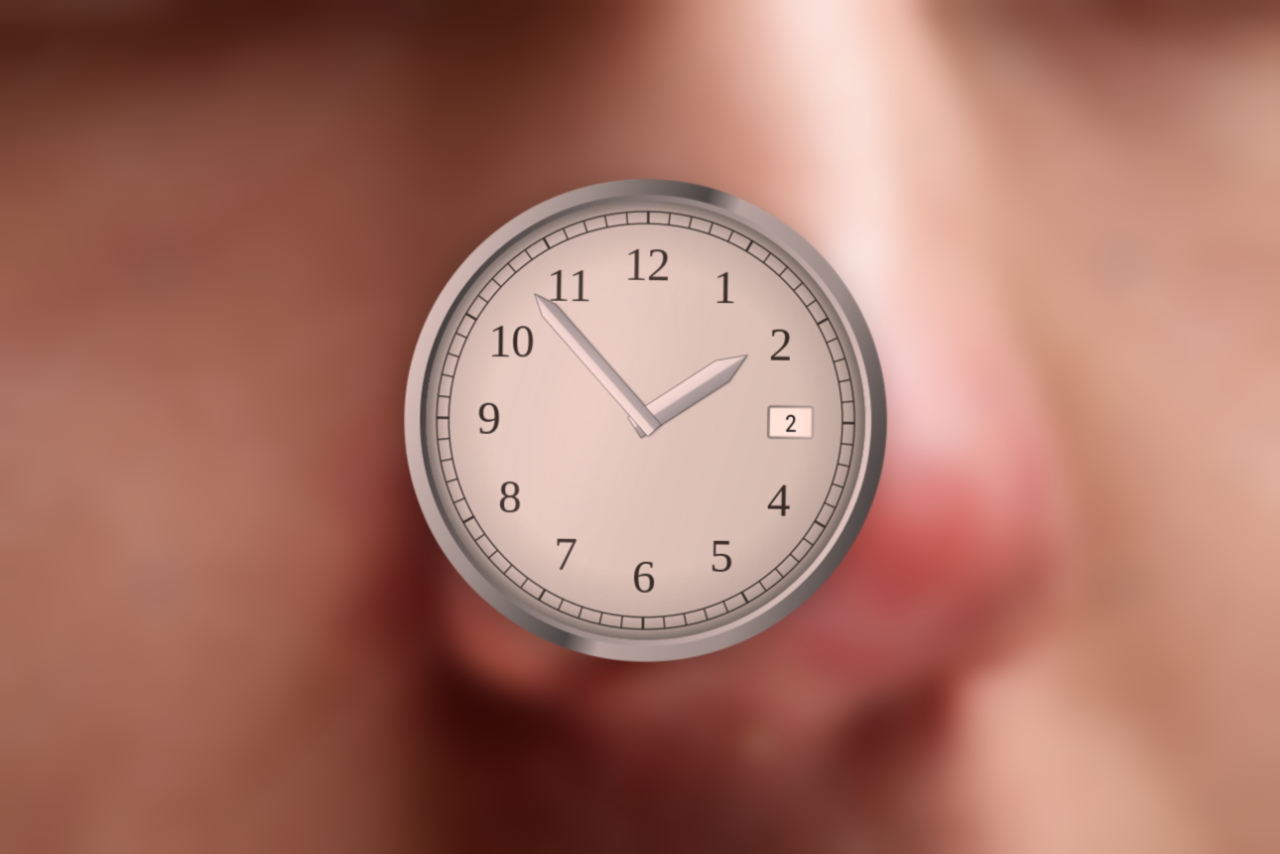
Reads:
{"hour": 1, "minute": 53}
